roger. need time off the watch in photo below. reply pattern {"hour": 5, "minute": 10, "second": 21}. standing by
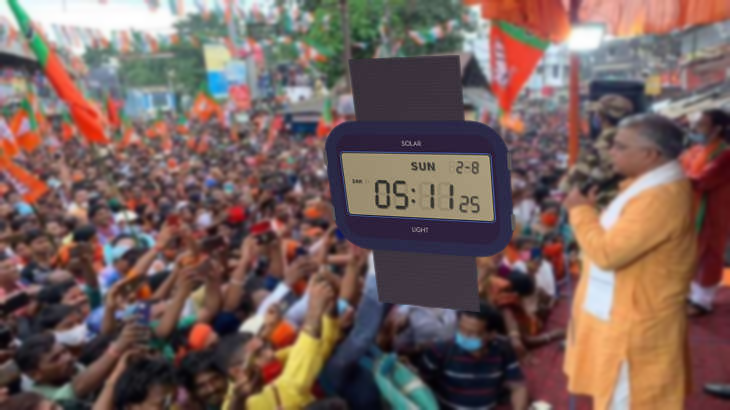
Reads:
{"hour": 5, "minute": 11, "second": 25}
